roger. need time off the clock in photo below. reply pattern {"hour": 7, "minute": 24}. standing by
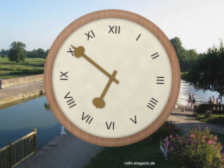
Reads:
{"hour": 6, "minute": 51}
